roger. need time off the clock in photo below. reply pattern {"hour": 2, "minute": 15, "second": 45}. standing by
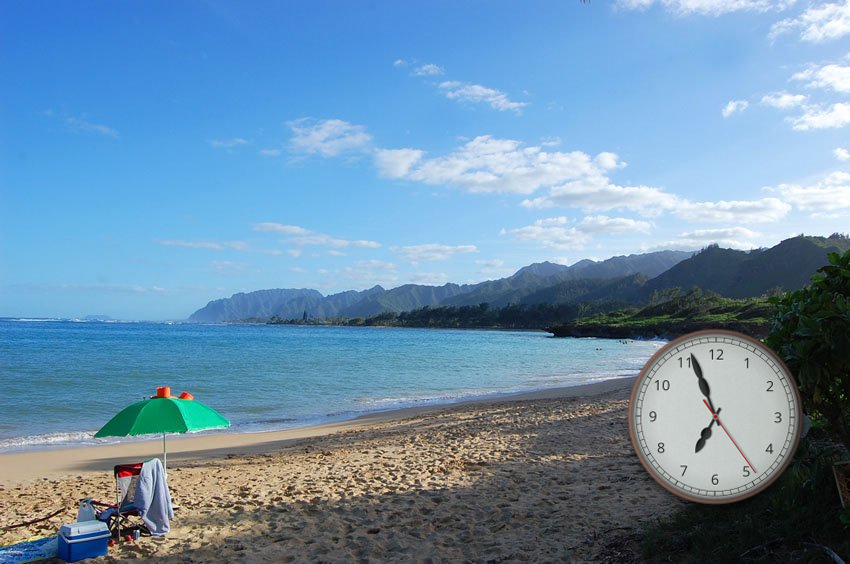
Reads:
{"hour": 6, "minute": 56, "second": 24}
